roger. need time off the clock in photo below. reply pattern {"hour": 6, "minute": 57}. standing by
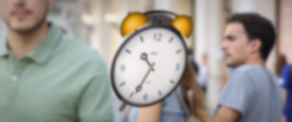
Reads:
{"hour": 10, "minute": 34}
